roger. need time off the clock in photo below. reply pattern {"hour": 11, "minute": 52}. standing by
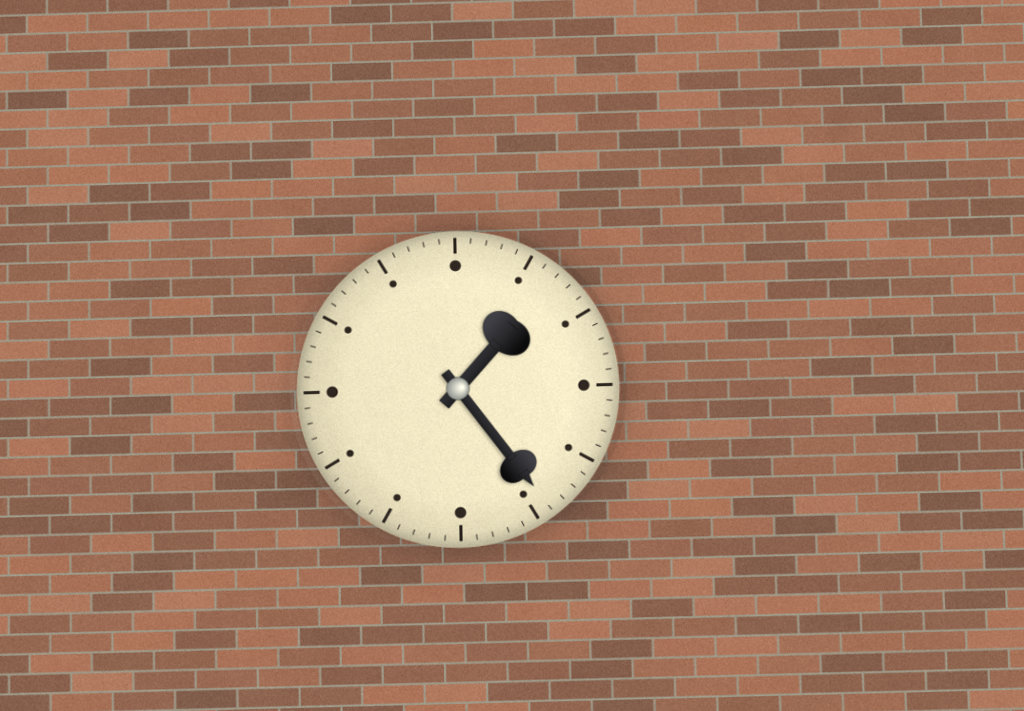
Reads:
{"hour": 1, "minute": 24}
